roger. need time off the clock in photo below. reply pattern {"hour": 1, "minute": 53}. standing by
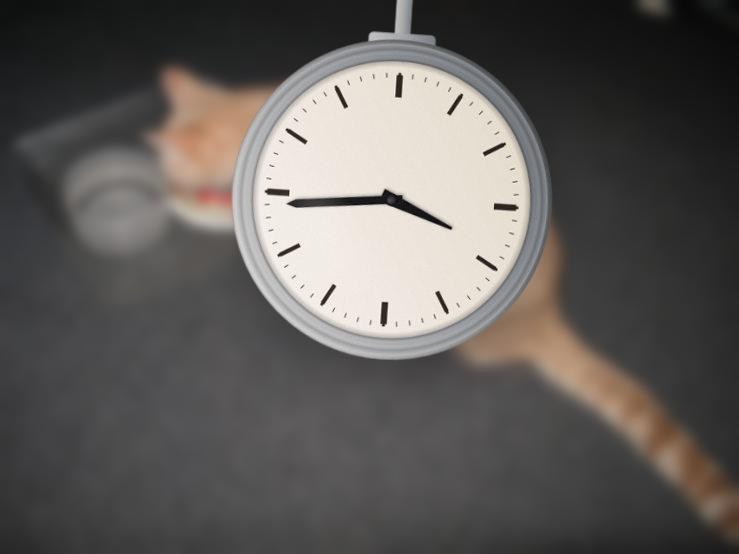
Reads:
{"hour": 3, "minute": 44}
